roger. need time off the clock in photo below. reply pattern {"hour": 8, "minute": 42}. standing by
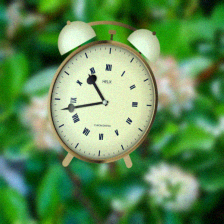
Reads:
{"hour": 10, "minute": 43}
